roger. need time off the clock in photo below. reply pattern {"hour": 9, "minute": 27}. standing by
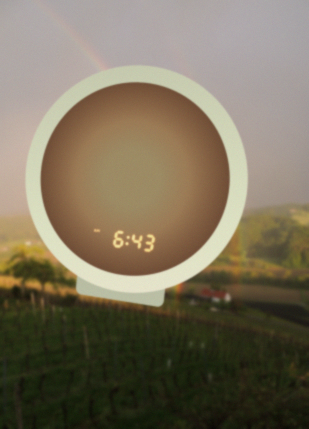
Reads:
{"hour": 6, "minute": 43}
